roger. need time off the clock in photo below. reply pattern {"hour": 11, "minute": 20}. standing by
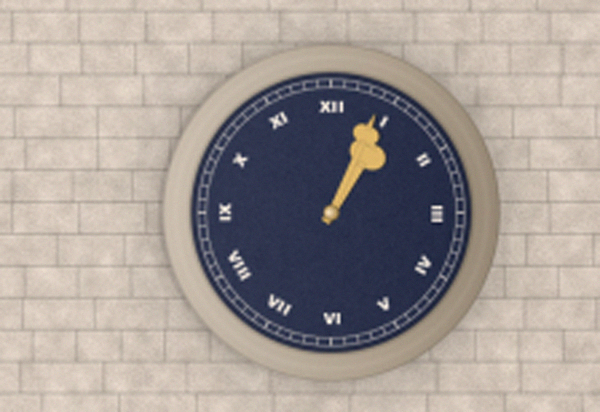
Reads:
{"hour": 1, "minute": 4}
